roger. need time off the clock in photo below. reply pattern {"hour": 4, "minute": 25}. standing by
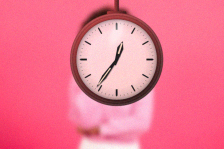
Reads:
{"hour": 12, "minute": 36}
